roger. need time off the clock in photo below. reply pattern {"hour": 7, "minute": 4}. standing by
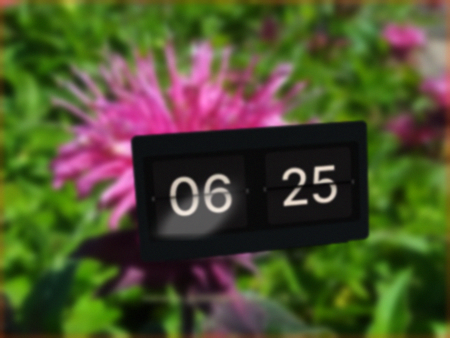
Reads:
{"hour": 6, "minute": 25}
